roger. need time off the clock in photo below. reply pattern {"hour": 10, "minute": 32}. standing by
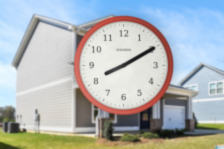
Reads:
{"hour": 8, "minute": 10}
